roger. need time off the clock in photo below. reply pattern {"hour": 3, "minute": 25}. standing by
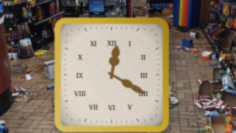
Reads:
{"hour": 12, "minute": 20}
